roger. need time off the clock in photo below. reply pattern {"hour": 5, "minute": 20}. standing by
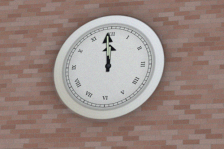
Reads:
{"hour": 11, "minute": 59}
